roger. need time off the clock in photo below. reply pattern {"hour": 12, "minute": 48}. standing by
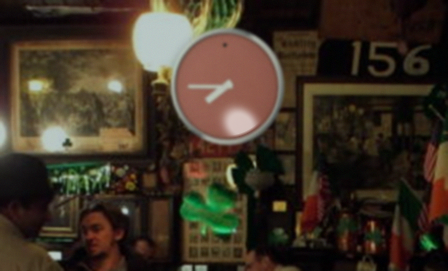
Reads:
{"hour": 7, "minute": 45}
